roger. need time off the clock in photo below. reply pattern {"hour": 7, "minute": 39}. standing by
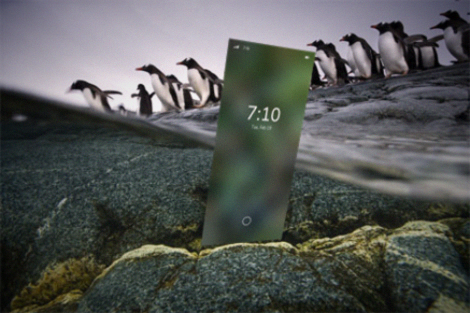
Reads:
{"hour": 7, "minute": 10}
